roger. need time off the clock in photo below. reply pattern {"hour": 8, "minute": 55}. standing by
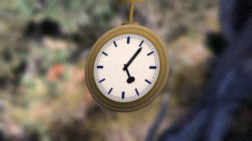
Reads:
{"hour": 5, "minute": 6}
